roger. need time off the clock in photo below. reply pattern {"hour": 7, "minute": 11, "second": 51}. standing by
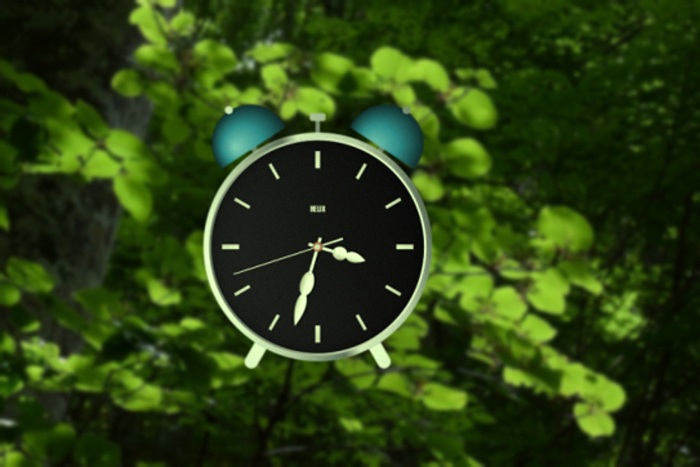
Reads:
{"hour": 3, "minute": 32, "second": 42}
